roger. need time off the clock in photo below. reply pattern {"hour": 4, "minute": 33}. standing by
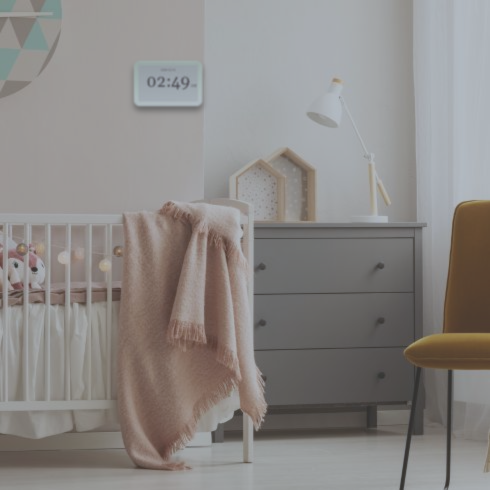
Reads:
{"hour": 2, "minute": 49}
